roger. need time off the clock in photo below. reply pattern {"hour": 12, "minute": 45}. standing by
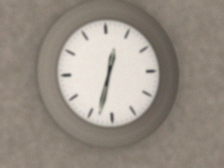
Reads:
{"hour": 12, "minute": 33}
